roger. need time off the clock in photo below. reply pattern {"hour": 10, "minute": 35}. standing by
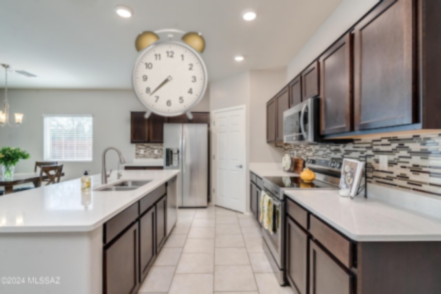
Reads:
{"hour": 7, "minute": 38}
